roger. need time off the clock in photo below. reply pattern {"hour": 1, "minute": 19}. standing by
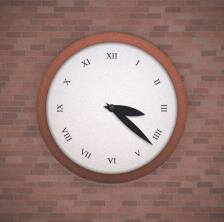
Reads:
{"hour": 3, "minute": 22}
